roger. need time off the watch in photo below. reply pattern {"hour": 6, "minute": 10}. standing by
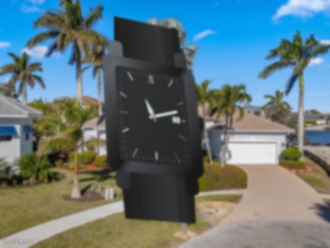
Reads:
{"hour": 11, "minute": 12}
